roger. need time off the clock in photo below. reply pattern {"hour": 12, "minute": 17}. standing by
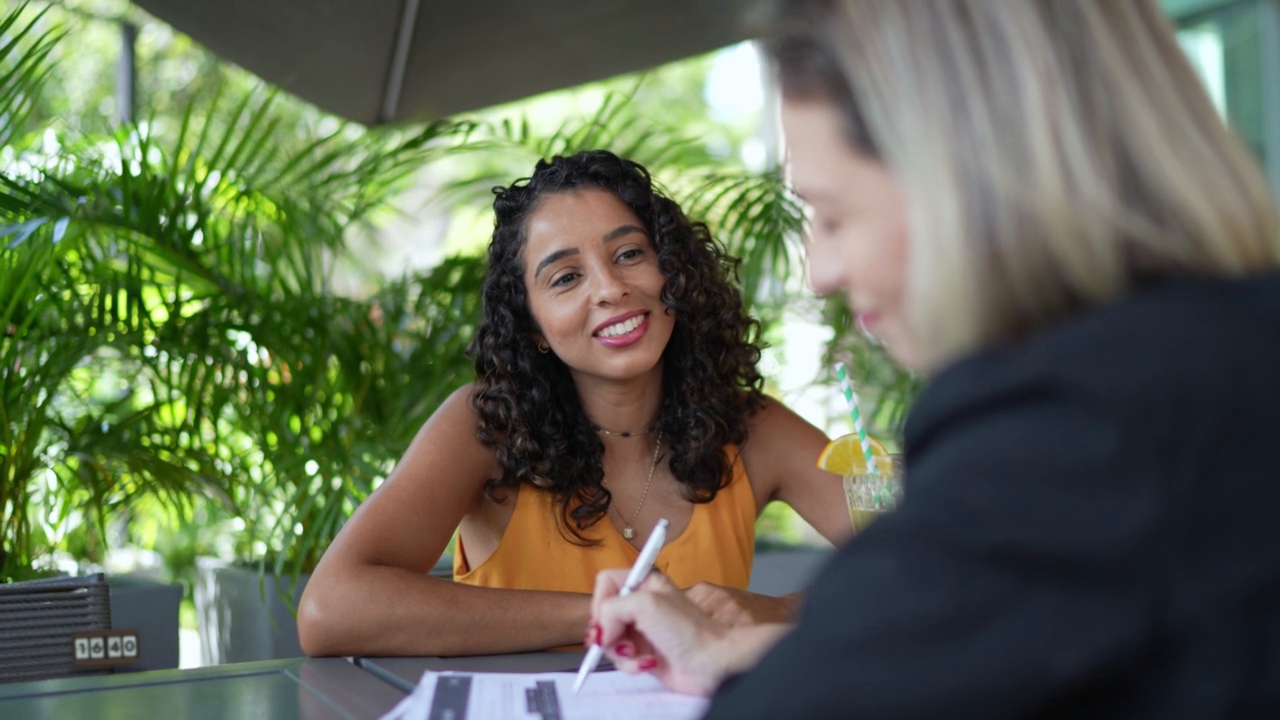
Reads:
{"hour": 16, "minute": 40}
